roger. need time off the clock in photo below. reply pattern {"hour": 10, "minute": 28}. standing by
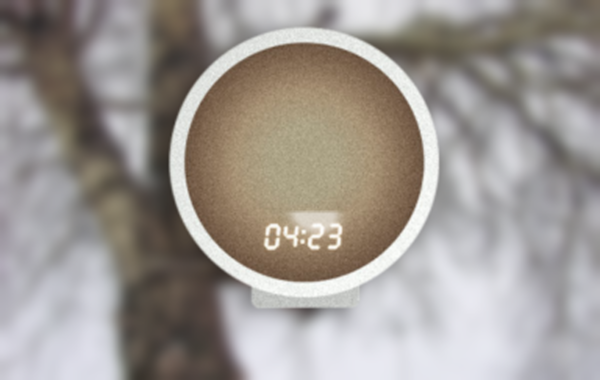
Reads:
{"hour": 4, "minute": 23}
